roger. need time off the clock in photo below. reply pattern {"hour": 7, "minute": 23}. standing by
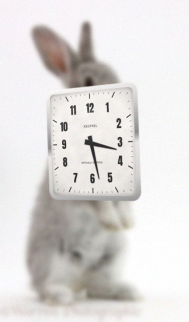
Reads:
{"hour": 3, "minute": 28}
